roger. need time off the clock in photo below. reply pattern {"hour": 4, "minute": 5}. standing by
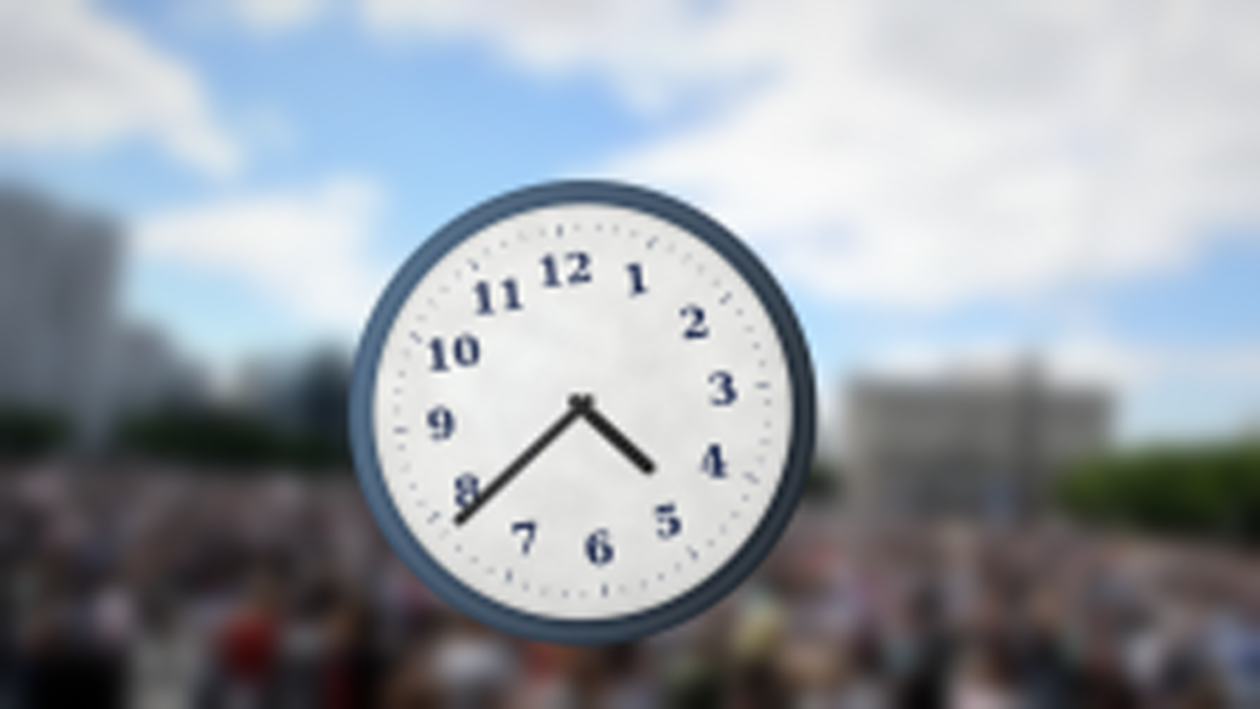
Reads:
{"hour": 4, "minute": 39}
